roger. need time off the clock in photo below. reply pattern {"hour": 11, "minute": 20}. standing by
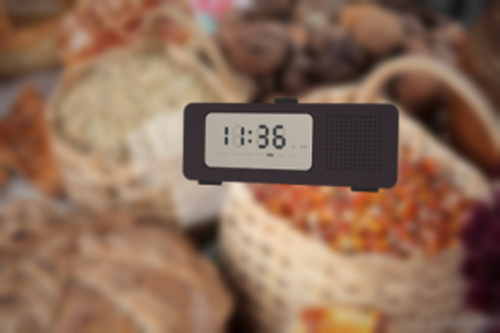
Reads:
{"hour": 11, "minute": 36}
